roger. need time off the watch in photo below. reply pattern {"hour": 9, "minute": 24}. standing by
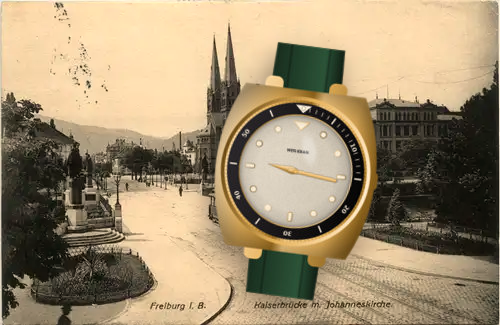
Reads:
{"hour": 9, "minute": 16}
